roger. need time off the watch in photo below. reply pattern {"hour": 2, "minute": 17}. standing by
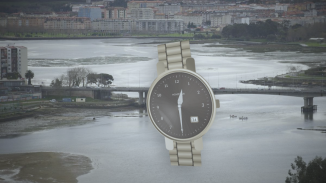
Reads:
{"hour": 12, "minute": 30}
